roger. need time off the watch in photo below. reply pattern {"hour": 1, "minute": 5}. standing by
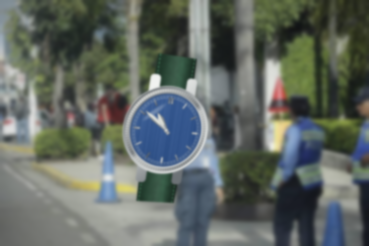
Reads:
{"hour": 10, "minute": 51}
